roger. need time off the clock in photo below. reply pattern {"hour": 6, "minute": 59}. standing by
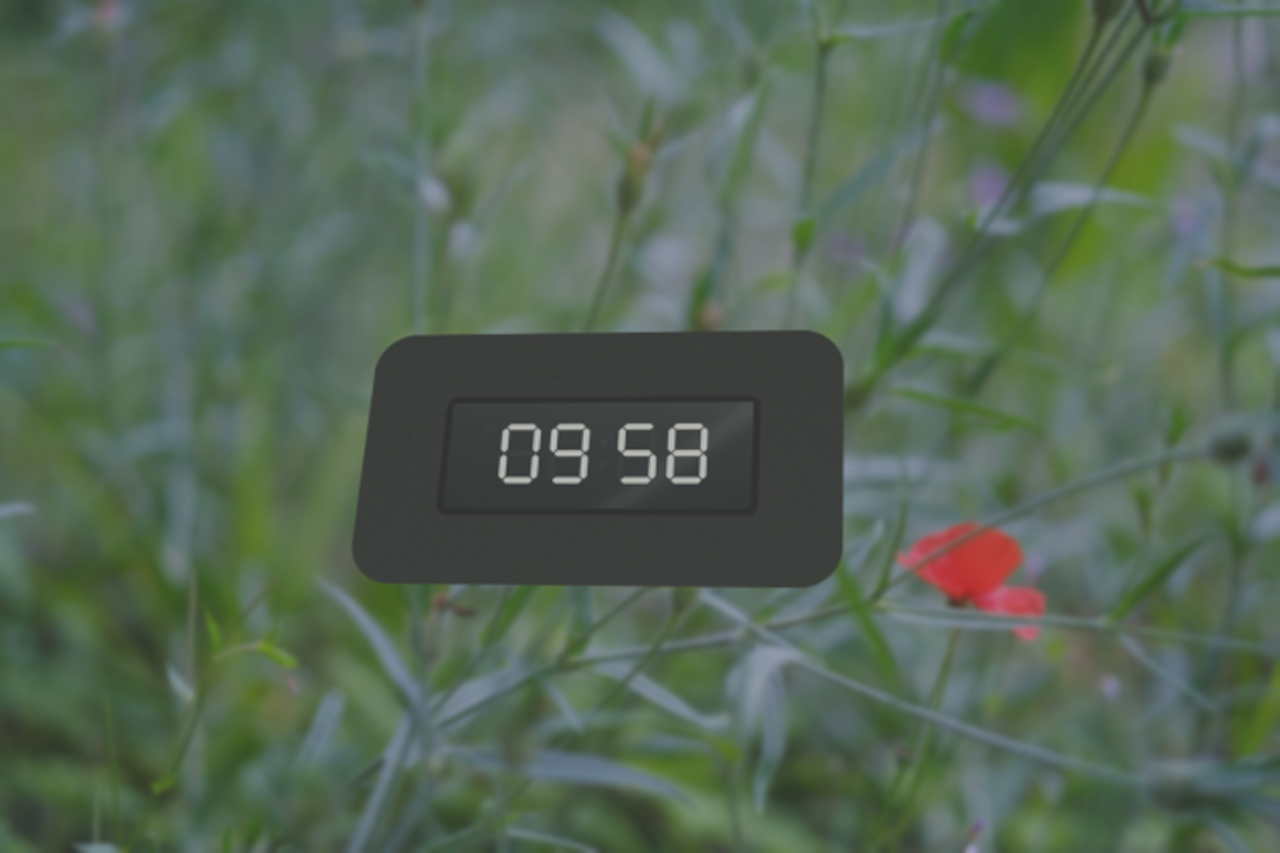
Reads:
{"hour": 9, "minute": 58}
